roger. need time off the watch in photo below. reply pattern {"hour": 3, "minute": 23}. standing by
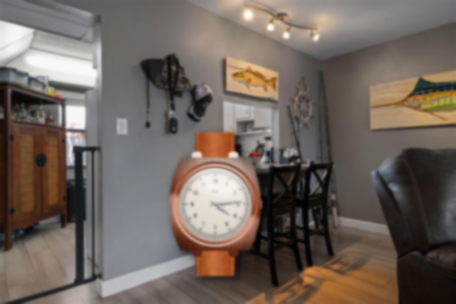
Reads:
{"hour": 4, "minute": 14}
